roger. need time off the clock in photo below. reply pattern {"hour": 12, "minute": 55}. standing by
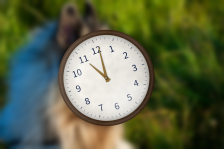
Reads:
{"hour": 11, "minute": 1}
